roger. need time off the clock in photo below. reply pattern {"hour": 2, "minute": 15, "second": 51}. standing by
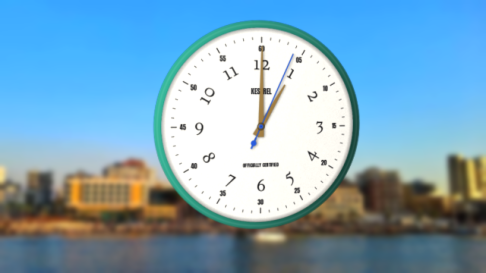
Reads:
{"hour": 1, "minute": 0, "second": 4}
